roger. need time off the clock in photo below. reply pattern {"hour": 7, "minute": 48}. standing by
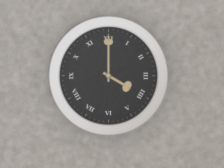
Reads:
{"hour": 4, "minute": 0}
